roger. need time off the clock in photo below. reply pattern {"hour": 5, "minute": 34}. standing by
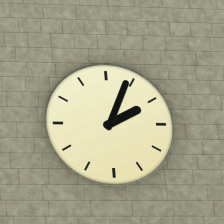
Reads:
{"hour": 2, "minute": 4}
